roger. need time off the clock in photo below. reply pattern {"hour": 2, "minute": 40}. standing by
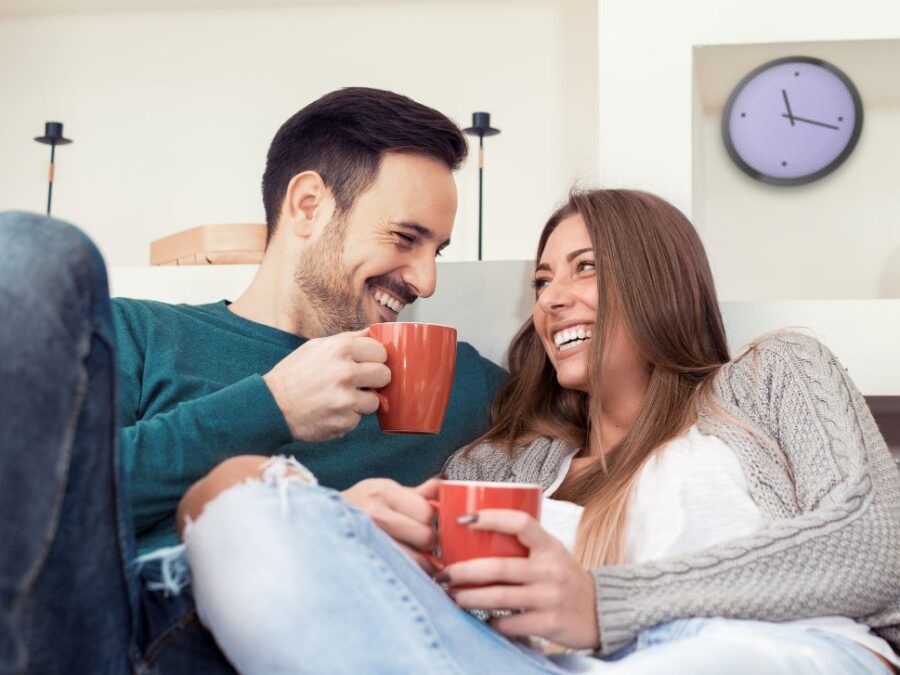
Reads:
{"hour": 11, "minute": 17}
